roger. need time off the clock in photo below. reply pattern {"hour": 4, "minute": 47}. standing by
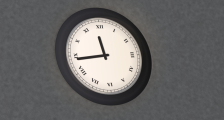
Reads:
{"hour": 11, "minute": 44}
